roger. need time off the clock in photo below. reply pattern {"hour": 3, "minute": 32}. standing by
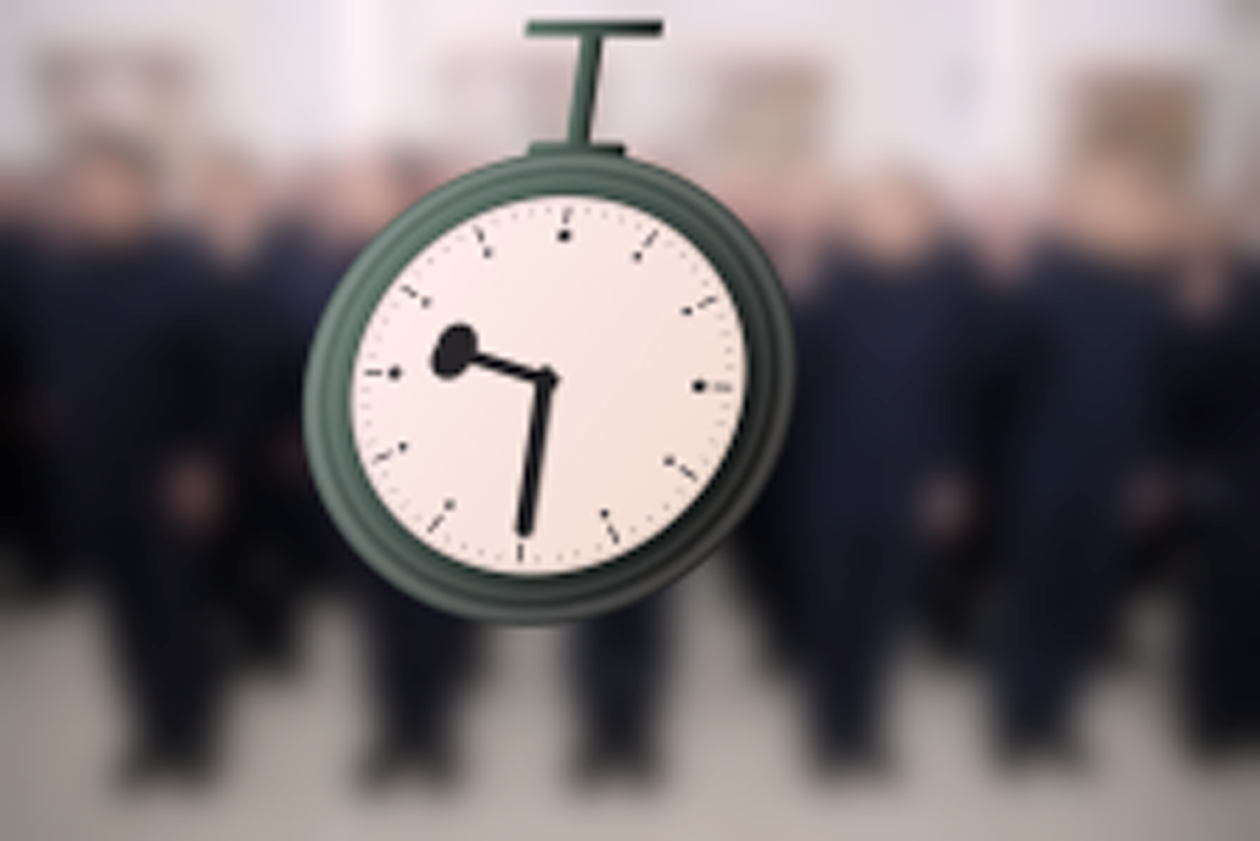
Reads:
{"hour": 9, "minute": 30}
